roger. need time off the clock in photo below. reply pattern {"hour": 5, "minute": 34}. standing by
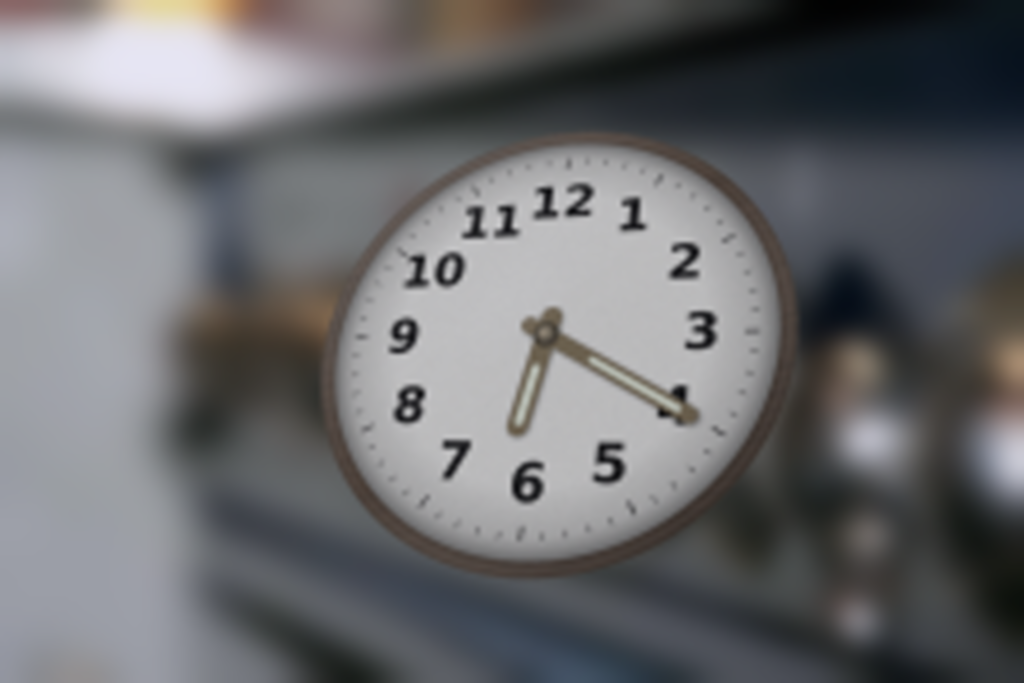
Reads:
{"hour": 6, "minute": 20}
